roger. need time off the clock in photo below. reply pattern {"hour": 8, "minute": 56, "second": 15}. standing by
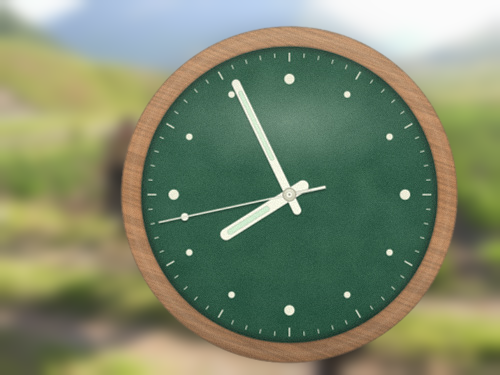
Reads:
{"hour": 7, "minute": 55, "second": 43}
